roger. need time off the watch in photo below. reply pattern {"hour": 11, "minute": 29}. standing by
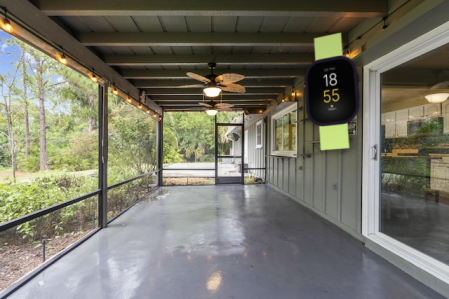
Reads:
{"hour": 18, "minute": 55}
